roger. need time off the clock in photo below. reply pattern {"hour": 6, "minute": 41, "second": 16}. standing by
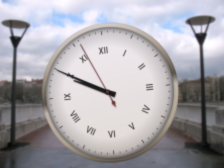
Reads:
{"hour": 9, "minute": 49, "second": 56}
